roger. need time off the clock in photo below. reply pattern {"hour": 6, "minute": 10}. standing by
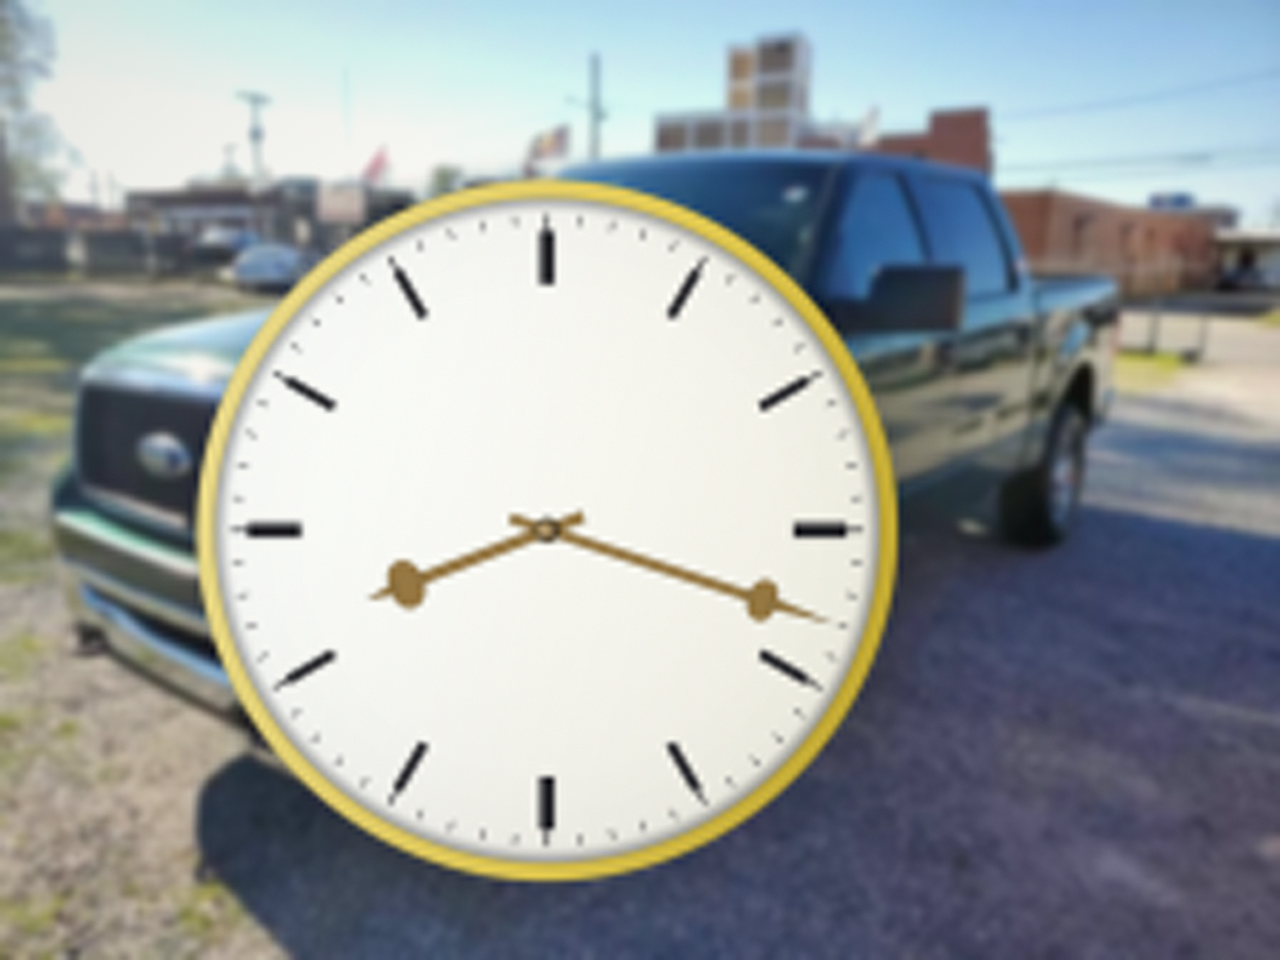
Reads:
{"hour": 8, "minute": 18}
